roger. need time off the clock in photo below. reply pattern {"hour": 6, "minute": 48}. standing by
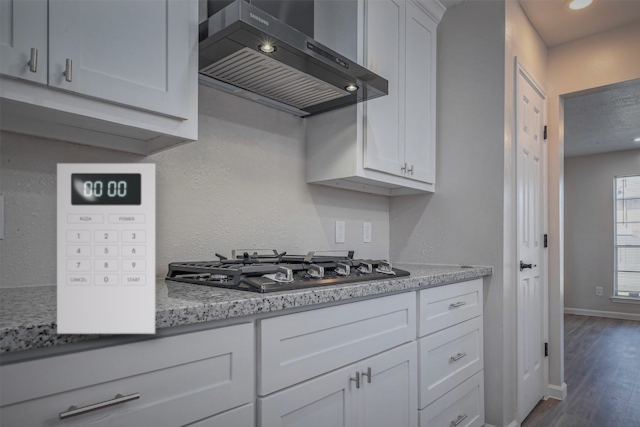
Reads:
{"hour": 0, "minute": 0}
